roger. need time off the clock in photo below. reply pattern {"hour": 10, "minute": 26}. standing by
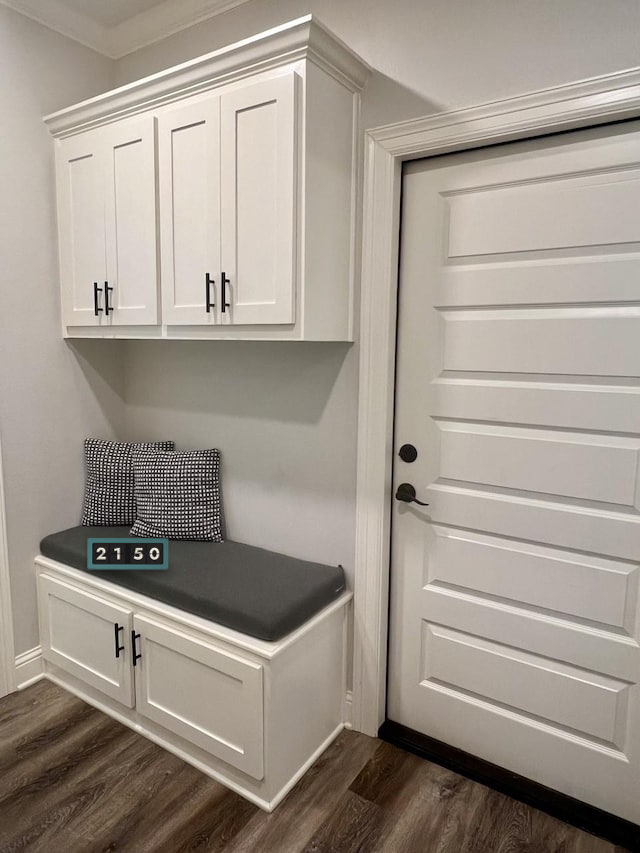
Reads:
{"hour": 21, "minute": 50}
